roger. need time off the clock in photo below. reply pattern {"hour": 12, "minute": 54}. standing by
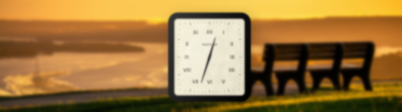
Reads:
{"hour": 12, "minute": 33}
